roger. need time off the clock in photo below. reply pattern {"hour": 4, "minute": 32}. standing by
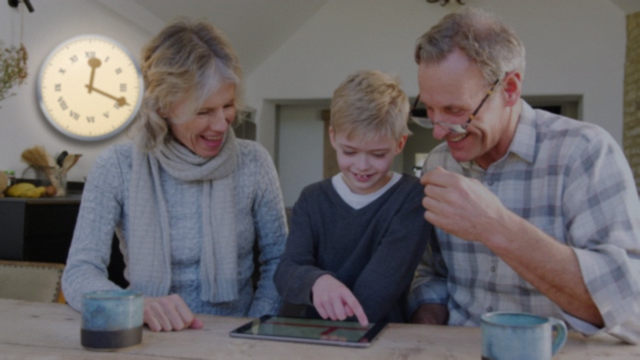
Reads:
{"hour": 12, "minute": 19}
